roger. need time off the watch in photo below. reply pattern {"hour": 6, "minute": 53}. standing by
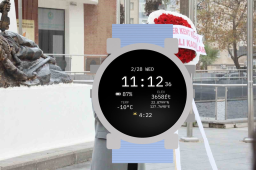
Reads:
{"hour": 11, "minute": 12}
